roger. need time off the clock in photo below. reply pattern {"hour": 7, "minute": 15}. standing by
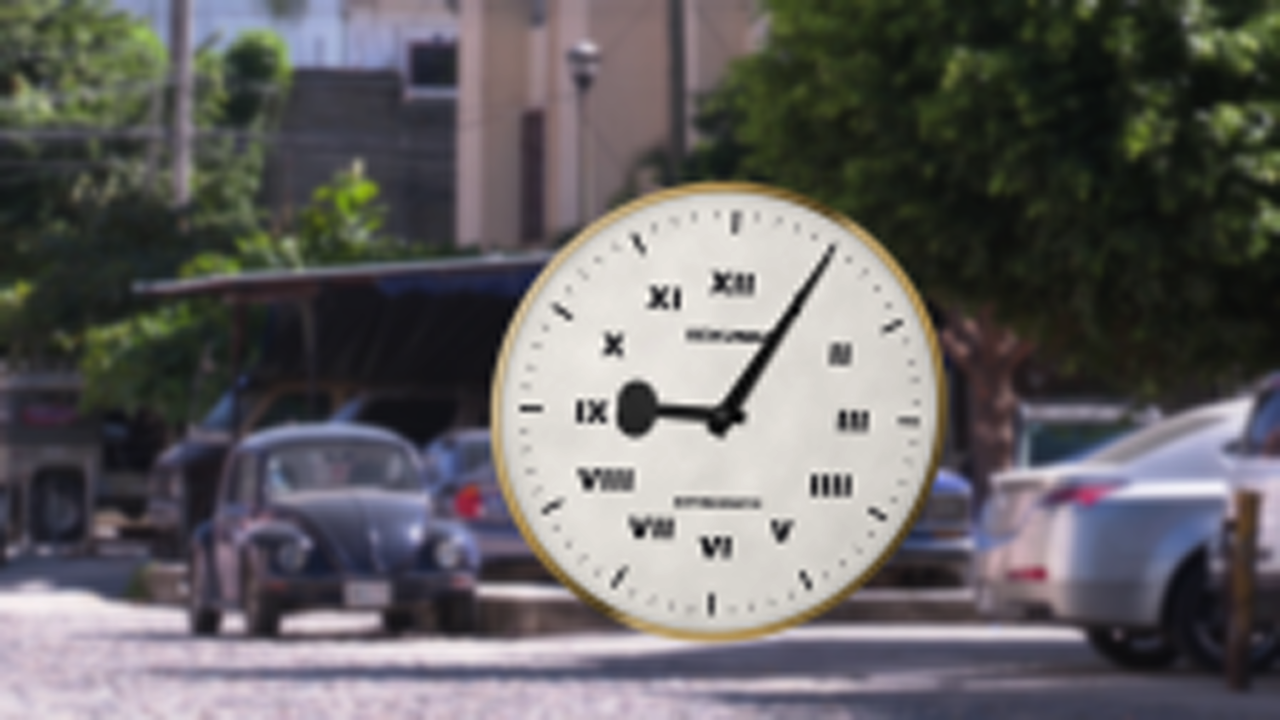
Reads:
{"hour": 9, "minute": 5}
